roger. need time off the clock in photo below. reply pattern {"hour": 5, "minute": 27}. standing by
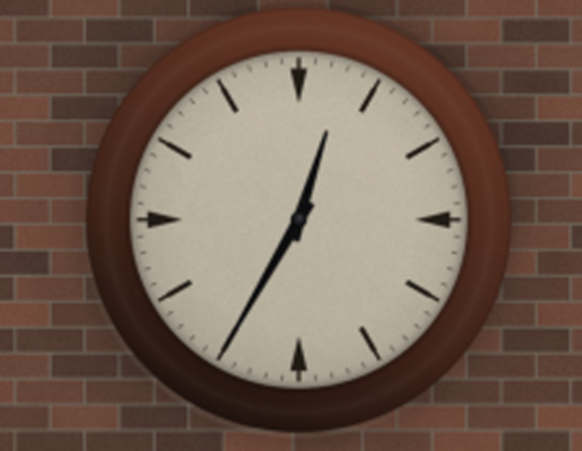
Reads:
{"hour": 12, "minute": 35}
